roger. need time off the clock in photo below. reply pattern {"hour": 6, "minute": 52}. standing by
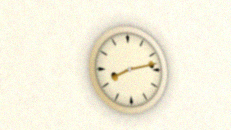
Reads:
{"hour": 8, "minute": 13}
